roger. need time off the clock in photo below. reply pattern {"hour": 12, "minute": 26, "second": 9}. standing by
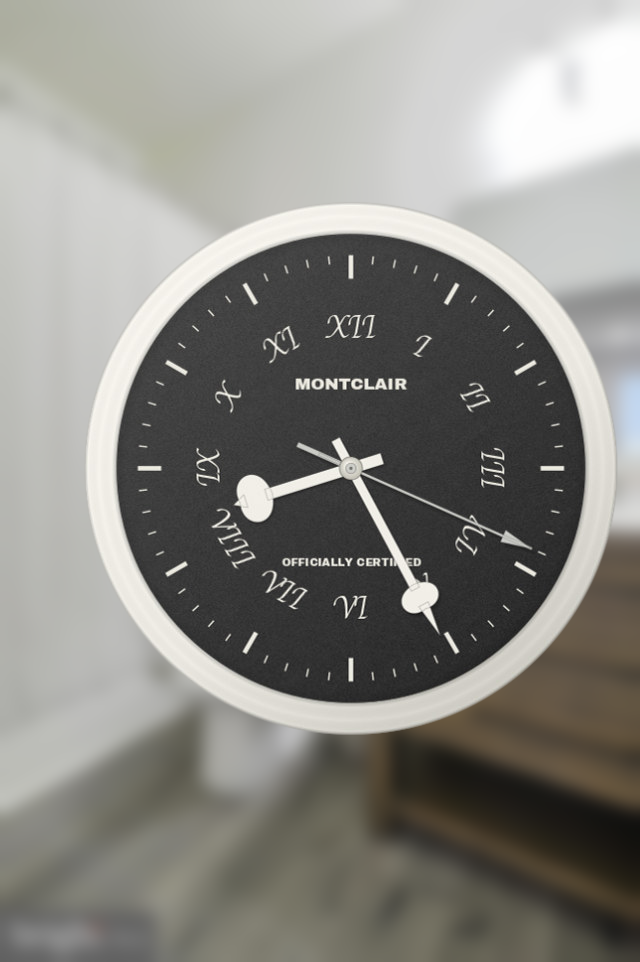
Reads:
{"hour": 8, "minute": 25, "second": 19}
